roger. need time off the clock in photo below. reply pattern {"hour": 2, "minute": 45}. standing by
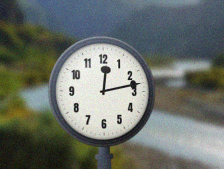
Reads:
{"hour": 12, "minute": 13}
